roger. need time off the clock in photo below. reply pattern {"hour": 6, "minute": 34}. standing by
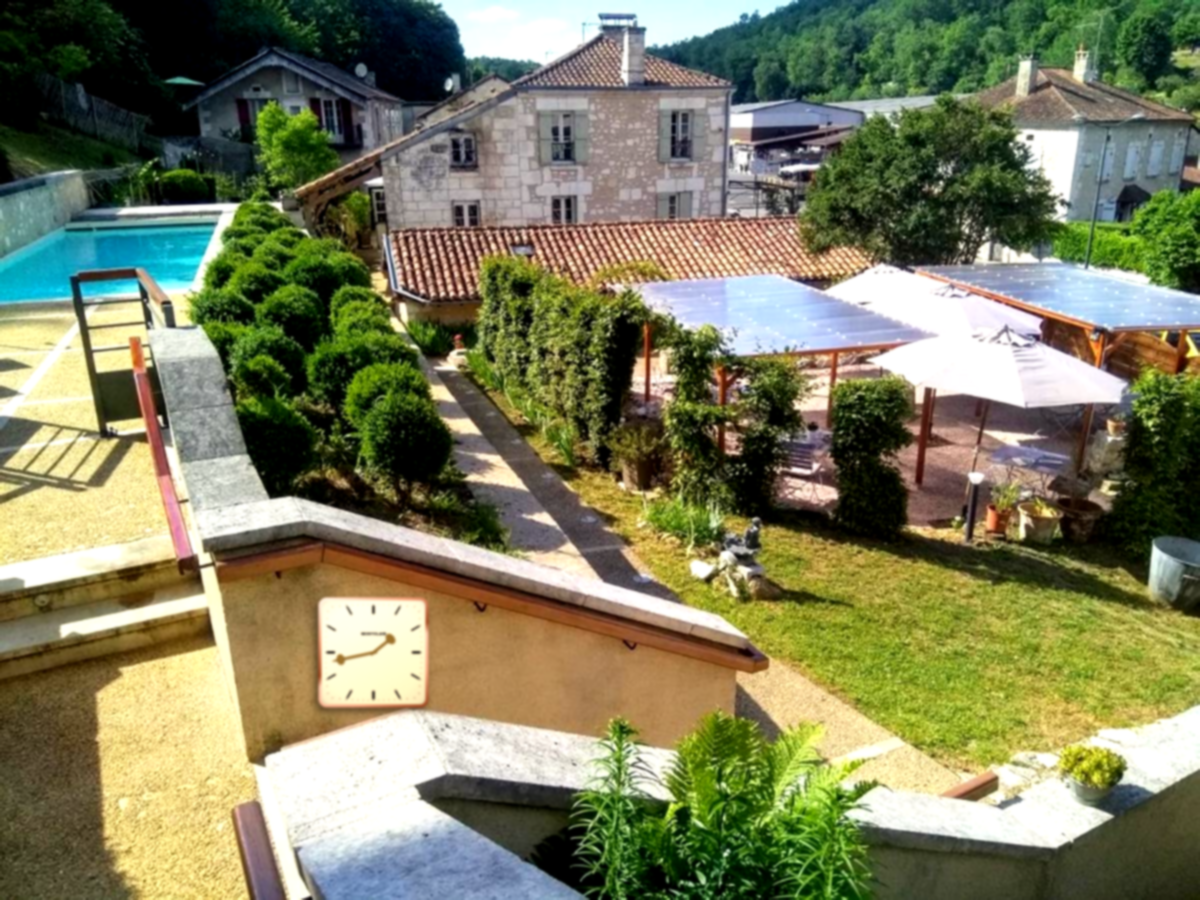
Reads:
{"hour": 1, "minute": 43}
